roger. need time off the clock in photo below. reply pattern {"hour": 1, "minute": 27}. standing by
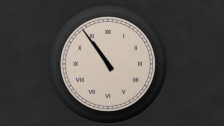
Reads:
{"hour": 10, "minute": 54}
